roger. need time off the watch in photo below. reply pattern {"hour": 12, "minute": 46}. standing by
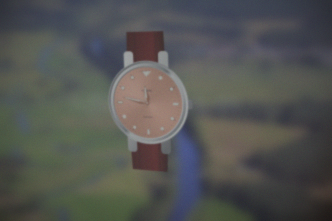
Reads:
{"hour": 11, "minute": 47}
